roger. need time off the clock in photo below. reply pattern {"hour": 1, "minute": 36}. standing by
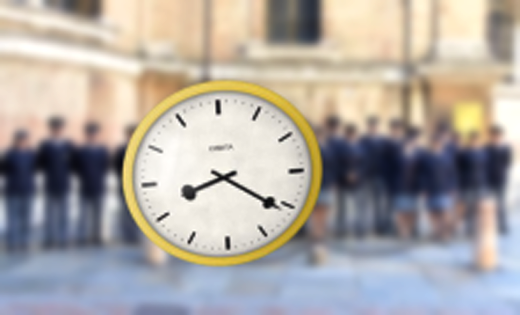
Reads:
{"hour": 8, "minute": 21}
